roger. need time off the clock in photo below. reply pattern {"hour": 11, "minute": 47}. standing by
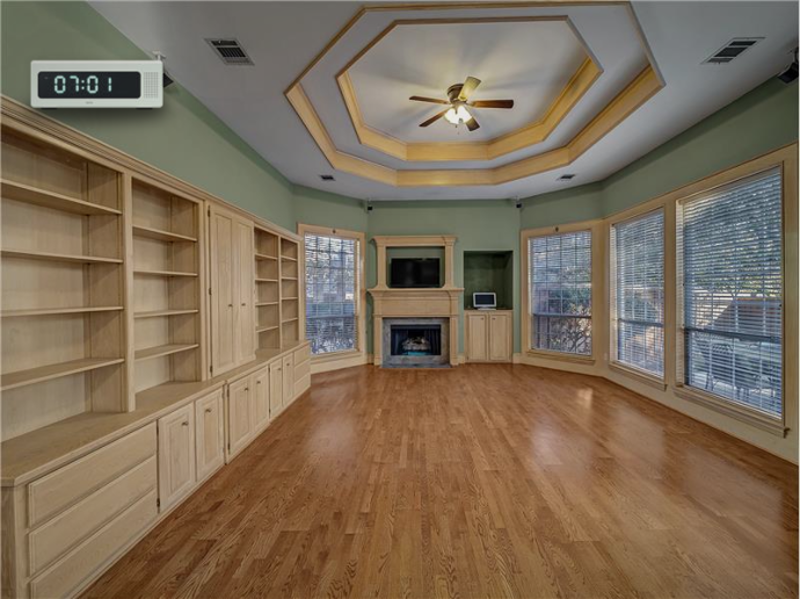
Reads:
{"hour": 7, "minute": 1}
